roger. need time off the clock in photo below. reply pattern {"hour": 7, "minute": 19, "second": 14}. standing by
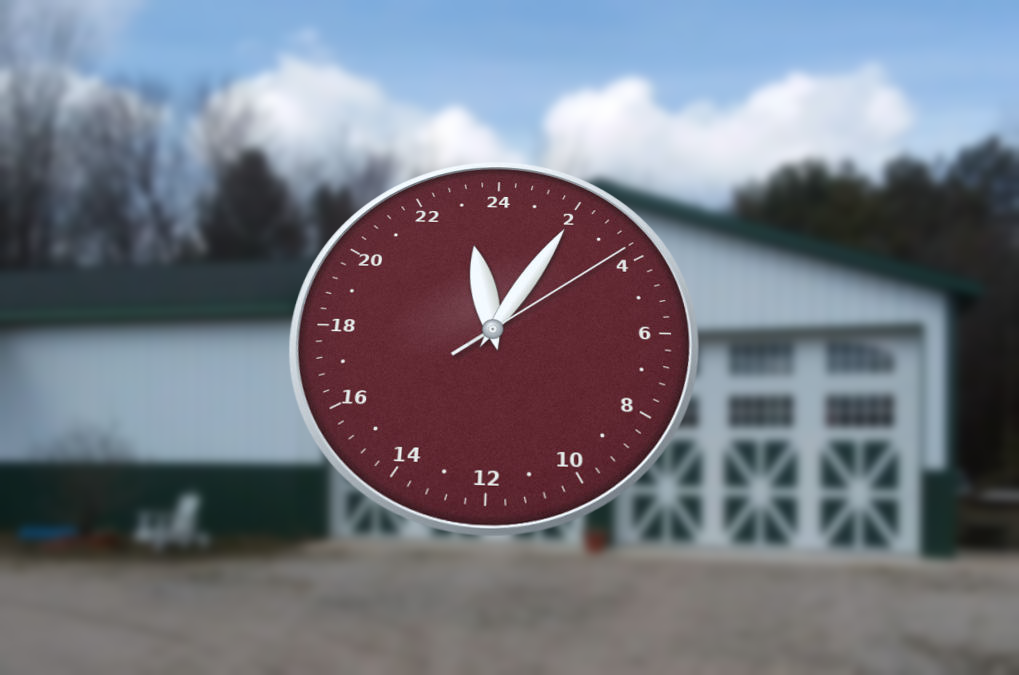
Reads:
{"hour": 23, "minute": 5, "second": 9}
